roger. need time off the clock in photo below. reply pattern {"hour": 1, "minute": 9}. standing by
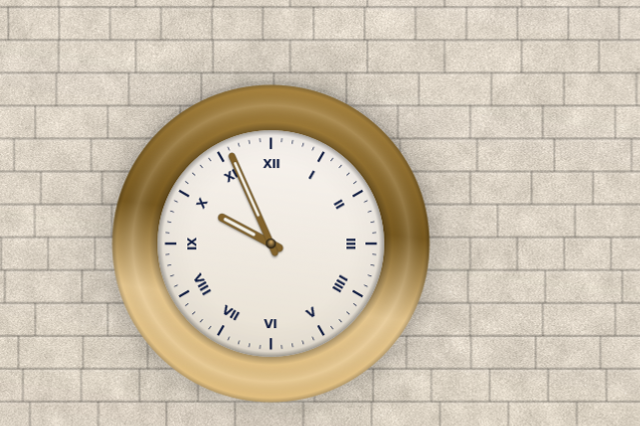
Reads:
{"hour": 9, "minute": 56}
